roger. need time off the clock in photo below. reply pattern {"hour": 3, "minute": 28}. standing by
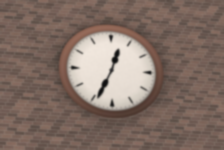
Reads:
{"hour": 12, "minute": 34}
